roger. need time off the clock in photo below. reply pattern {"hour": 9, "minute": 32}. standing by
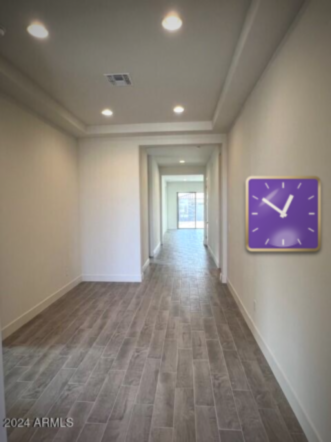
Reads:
{"hour": 12, "minute": 51}
